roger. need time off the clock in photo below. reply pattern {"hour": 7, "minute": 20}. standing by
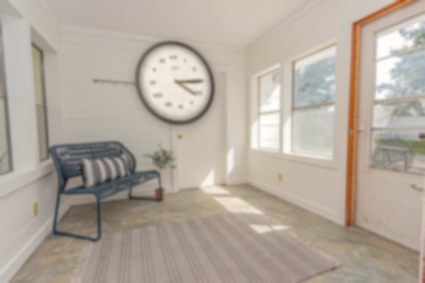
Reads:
{"hour": 4, "minute": 15}
